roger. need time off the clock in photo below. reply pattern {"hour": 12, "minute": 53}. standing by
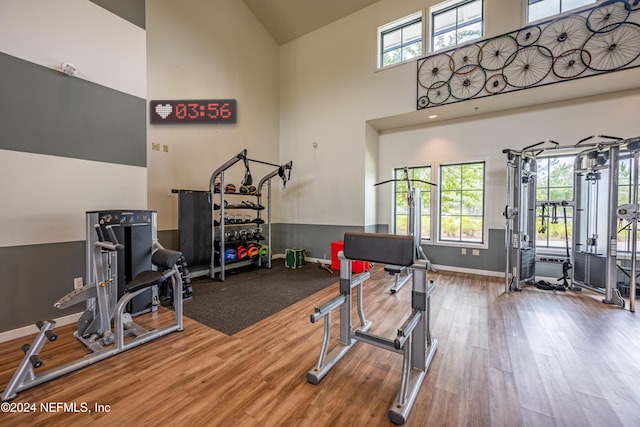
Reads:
{"hour": 3, "minute": 56}
